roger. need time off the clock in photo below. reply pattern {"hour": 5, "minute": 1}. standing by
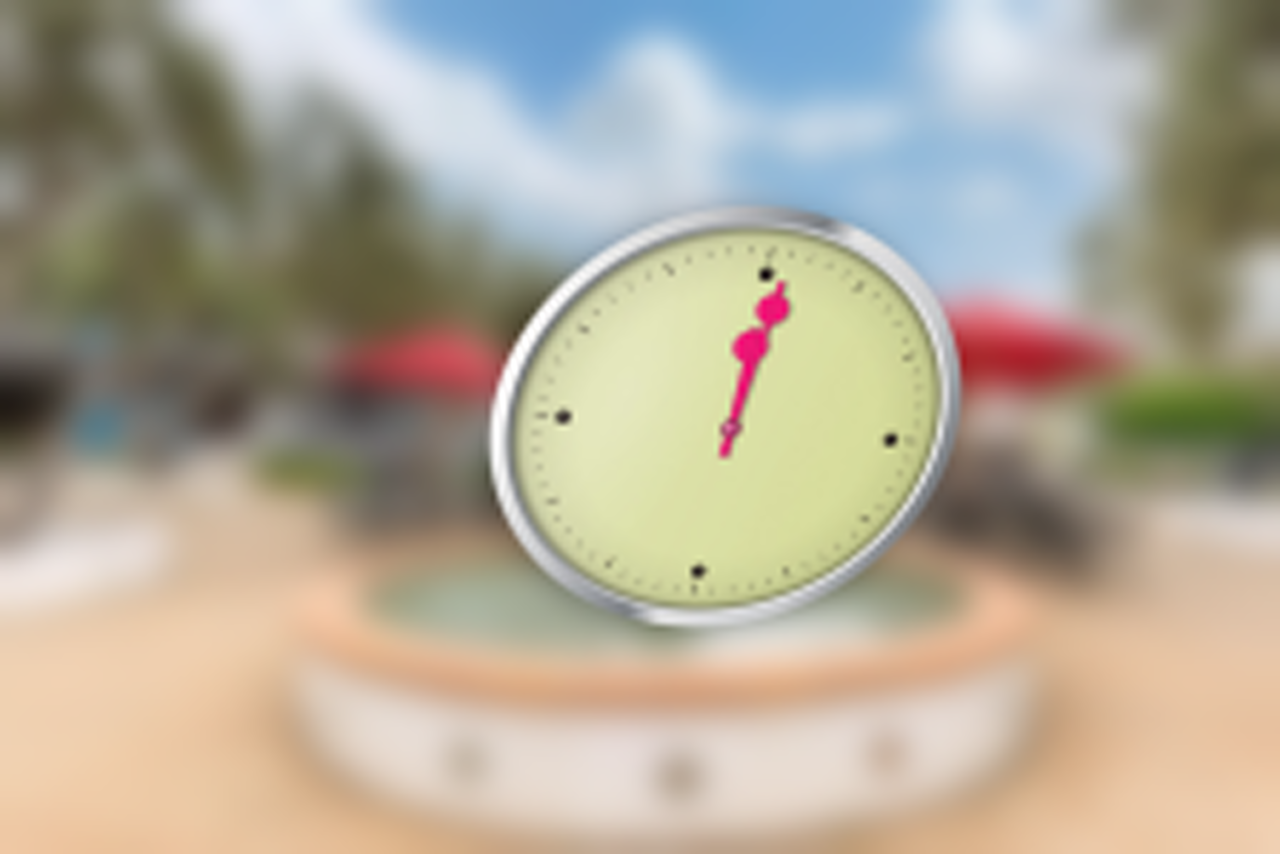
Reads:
{"hour": 12, "minute": 1}
